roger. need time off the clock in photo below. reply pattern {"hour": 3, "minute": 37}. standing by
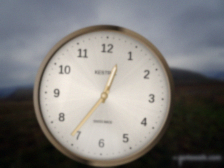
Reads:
{"hour": 12, "minute": 36}
